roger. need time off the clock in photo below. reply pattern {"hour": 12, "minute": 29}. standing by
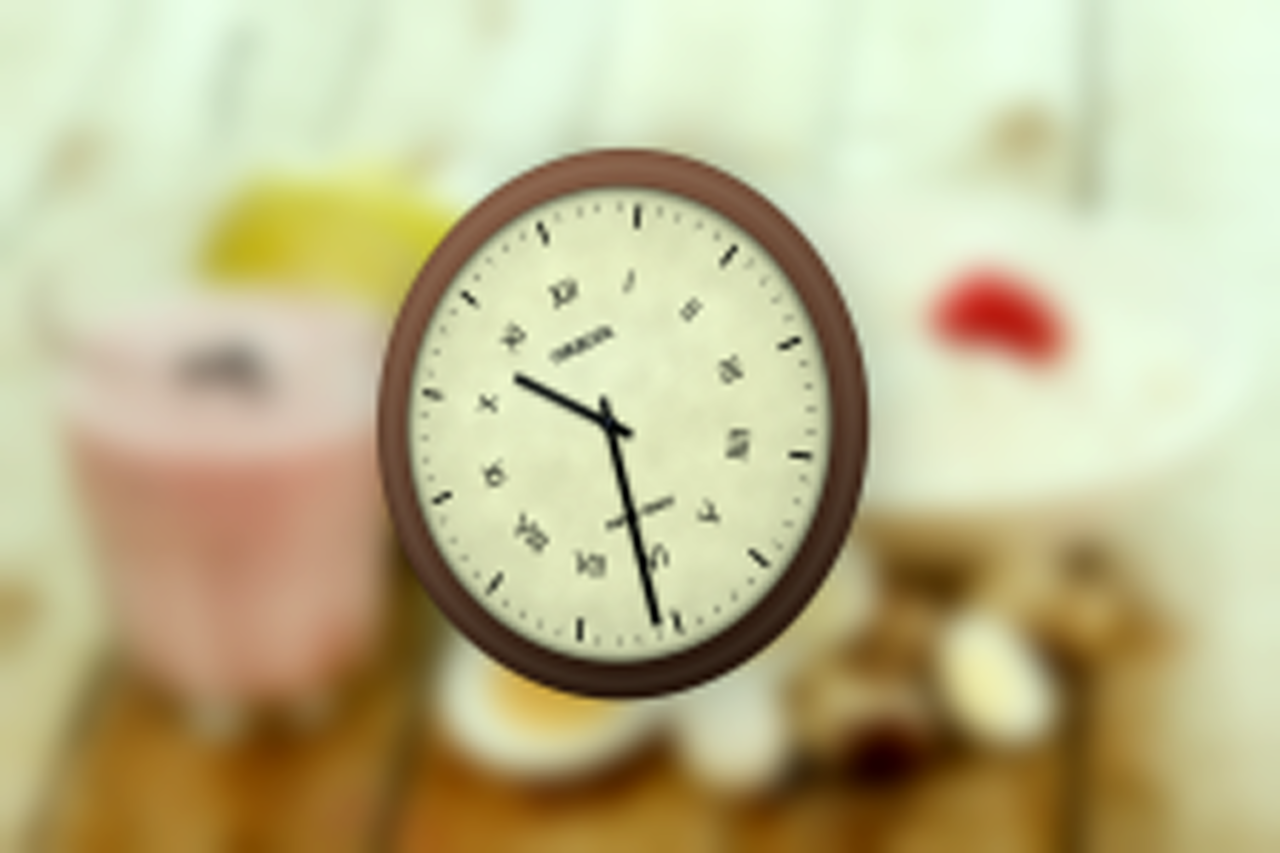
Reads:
{"hour": 10, "minute": 31}
